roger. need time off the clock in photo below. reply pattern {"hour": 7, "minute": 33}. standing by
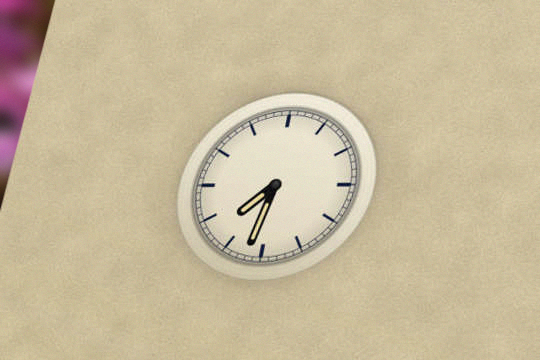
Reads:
{"hour": 7, "minute": 32}
